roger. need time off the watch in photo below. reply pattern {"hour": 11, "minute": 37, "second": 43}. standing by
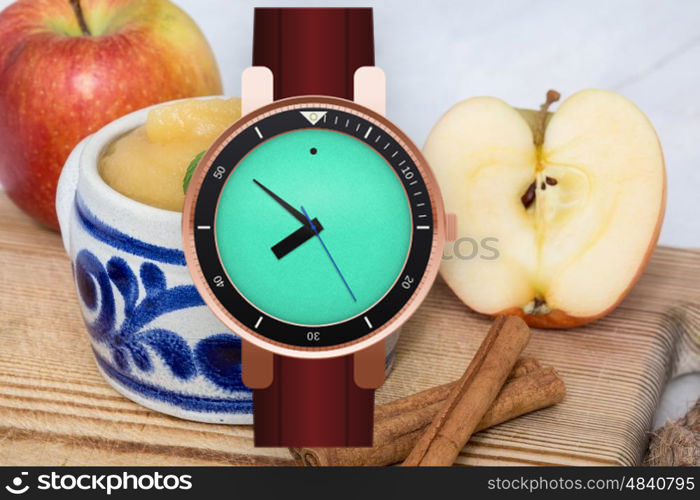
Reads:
{"hour": 7, "minute": 51, "second": 25}
